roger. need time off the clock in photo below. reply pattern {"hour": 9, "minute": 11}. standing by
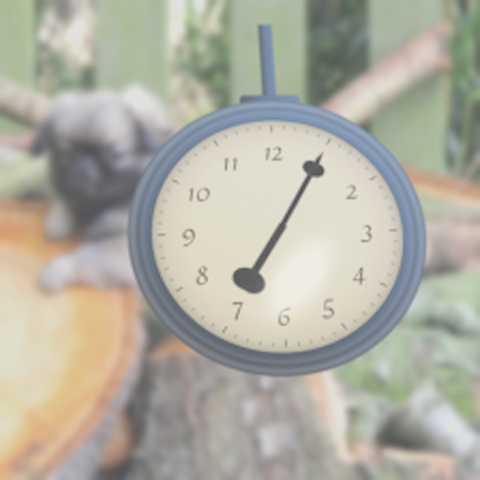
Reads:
{"hour": 7, "minute": 5}
